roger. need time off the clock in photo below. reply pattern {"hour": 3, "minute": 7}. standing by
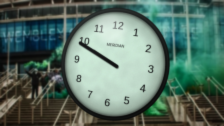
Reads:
{"hour": 9, "minute": 49}
